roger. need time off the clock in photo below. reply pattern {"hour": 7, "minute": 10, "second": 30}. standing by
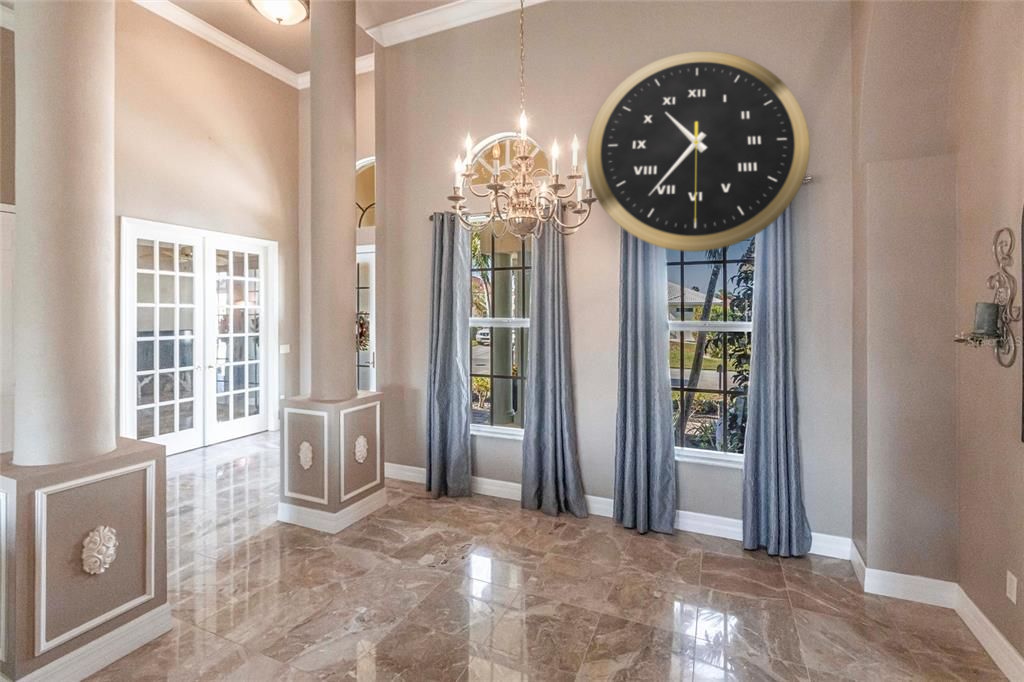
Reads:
{"hour": 10, "minute": 36, "second": 30}
